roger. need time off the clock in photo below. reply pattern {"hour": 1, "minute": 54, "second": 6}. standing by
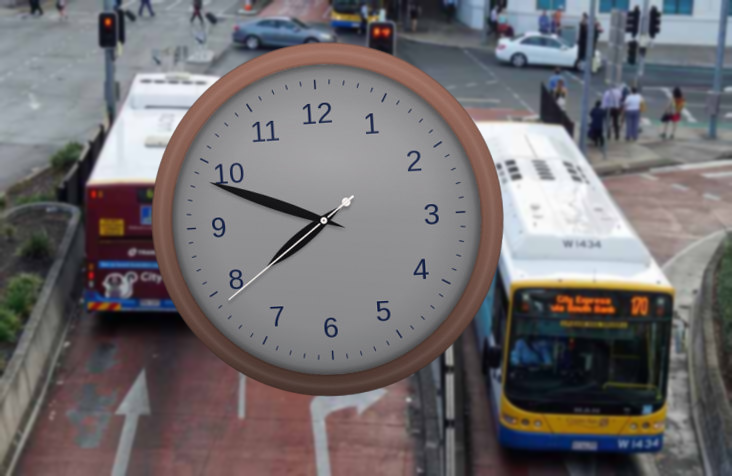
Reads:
{"hour": 7, "minute": 48, "second": 39}
